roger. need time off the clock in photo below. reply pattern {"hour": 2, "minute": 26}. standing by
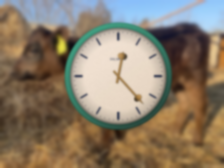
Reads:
{"hour": 12, "minute": 23}
